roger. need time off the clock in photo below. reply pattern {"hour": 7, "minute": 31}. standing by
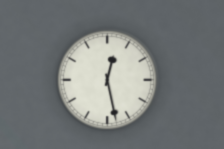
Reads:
{"hour": 12, "minute": 28}
